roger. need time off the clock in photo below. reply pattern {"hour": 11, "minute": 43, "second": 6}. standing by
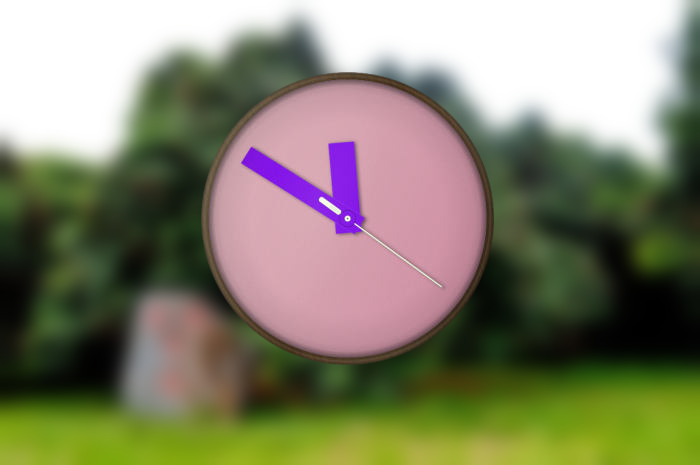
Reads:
{"hour": 11, "minute": 50, "second": 21}
